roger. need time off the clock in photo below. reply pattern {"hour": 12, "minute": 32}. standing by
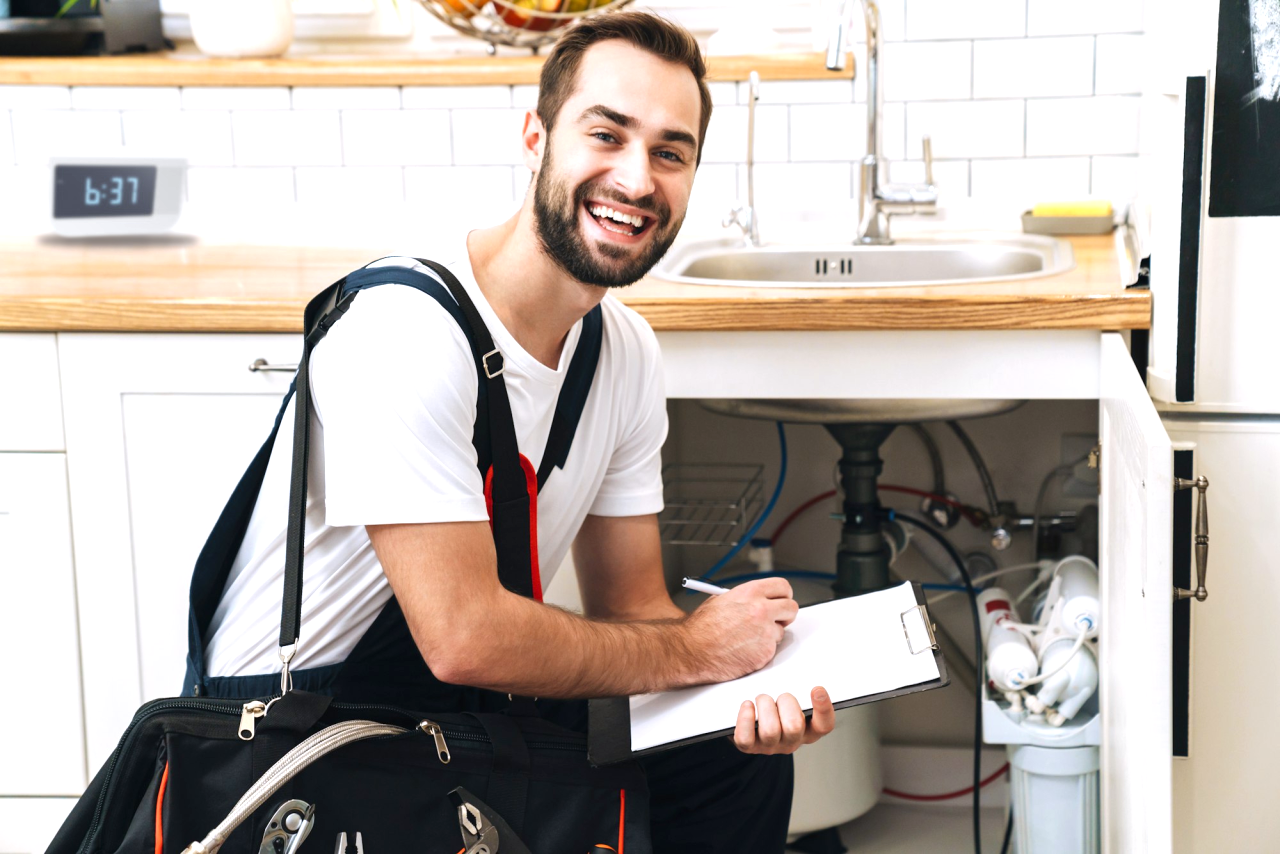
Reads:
{"hour": 6, "minute": 37}
